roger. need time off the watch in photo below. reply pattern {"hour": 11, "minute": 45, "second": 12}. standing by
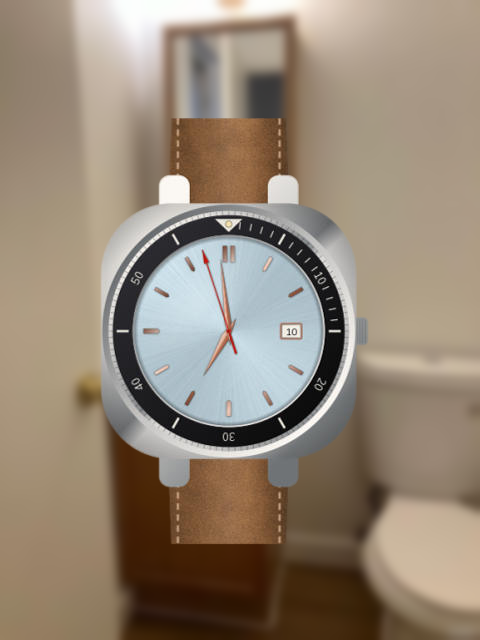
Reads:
{"hour": 6, "minute": 58, "second": 57}
